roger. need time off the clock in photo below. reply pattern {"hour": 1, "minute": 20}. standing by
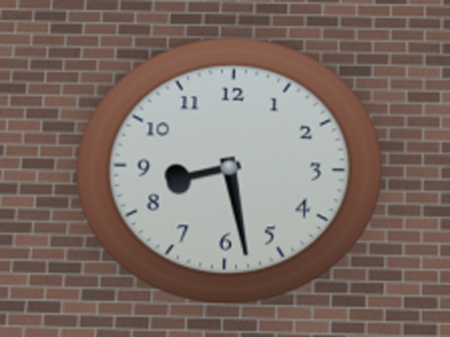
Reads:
{"hour": 8, "minute": 28}
